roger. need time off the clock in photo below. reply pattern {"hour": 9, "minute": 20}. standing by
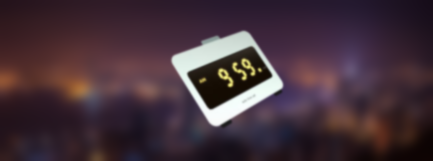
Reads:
{"hour": 9, "minute": 59}
